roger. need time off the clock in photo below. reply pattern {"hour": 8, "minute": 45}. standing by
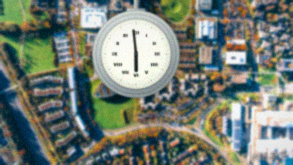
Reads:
{"hour": 5, "minute": 59}
